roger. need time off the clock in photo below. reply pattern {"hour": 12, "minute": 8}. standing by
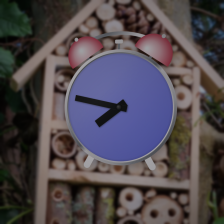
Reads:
{"hour": 7, "minute": 47}
